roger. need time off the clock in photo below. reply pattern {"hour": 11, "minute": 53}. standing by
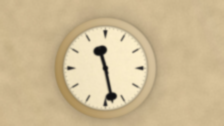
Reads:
{"hour": 11, "minute": 28}
